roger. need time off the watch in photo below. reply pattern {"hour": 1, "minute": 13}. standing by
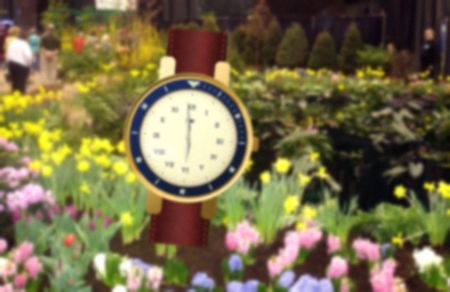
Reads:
{"hour": 5, "minute": 59}
